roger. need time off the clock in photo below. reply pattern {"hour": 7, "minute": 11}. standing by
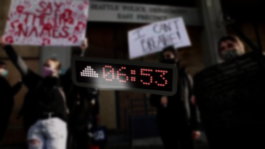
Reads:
{"hour": 6, "minute": 53}
